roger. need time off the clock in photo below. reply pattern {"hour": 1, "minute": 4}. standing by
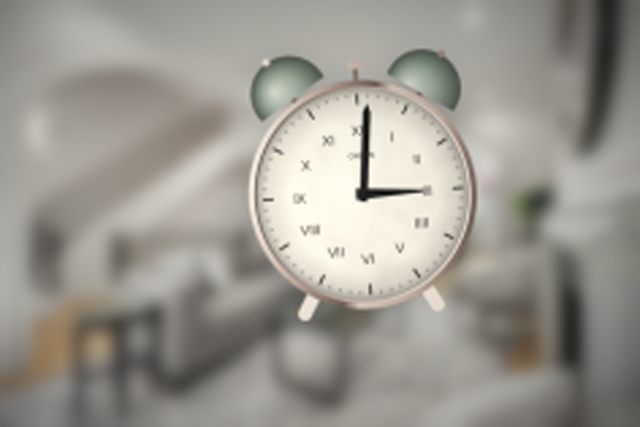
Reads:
{"hour": 3, "minute": 1}
